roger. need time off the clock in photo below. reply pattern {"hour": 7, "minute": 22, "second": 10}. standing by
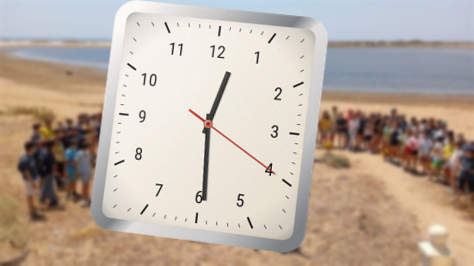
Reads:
{"hour": 12, "minute": 29, "second": 20}
